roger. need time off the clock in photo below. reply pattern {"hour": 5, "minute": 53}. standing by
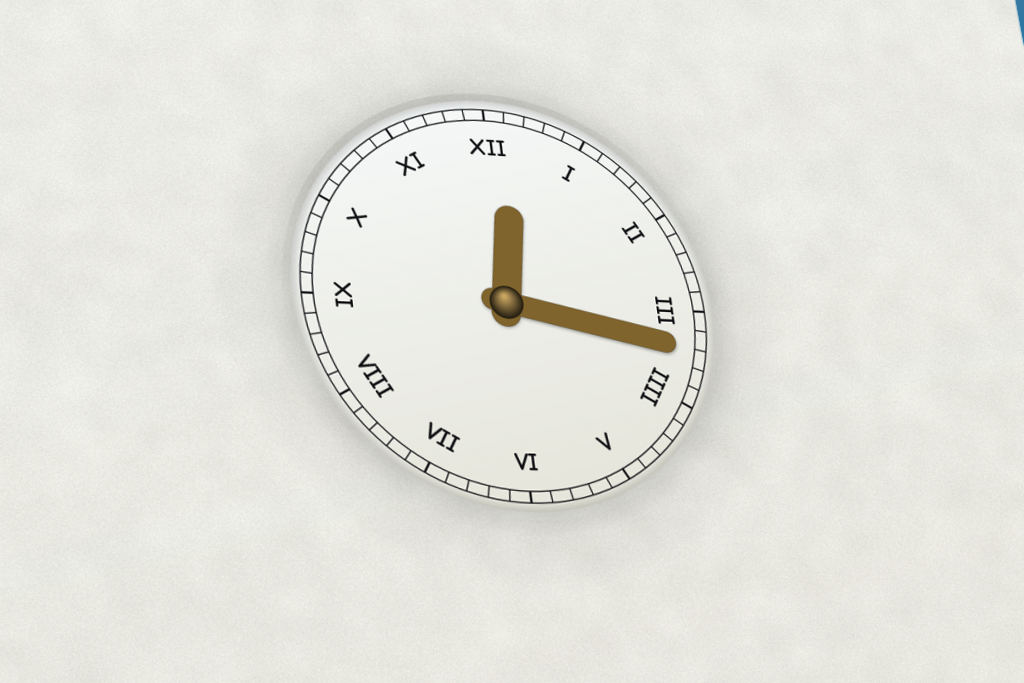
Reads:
{"hour": 12, "minute": 17}
